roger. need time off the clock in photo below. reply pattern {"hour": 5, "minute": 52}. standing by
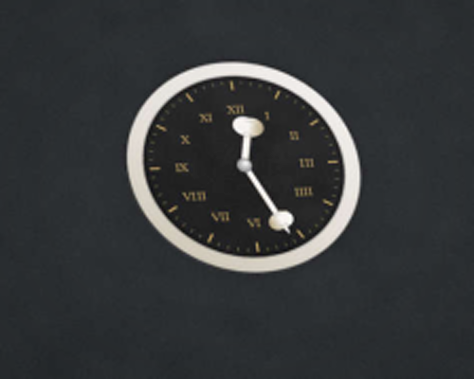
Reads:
{"hour": 12, "minute": 26}
